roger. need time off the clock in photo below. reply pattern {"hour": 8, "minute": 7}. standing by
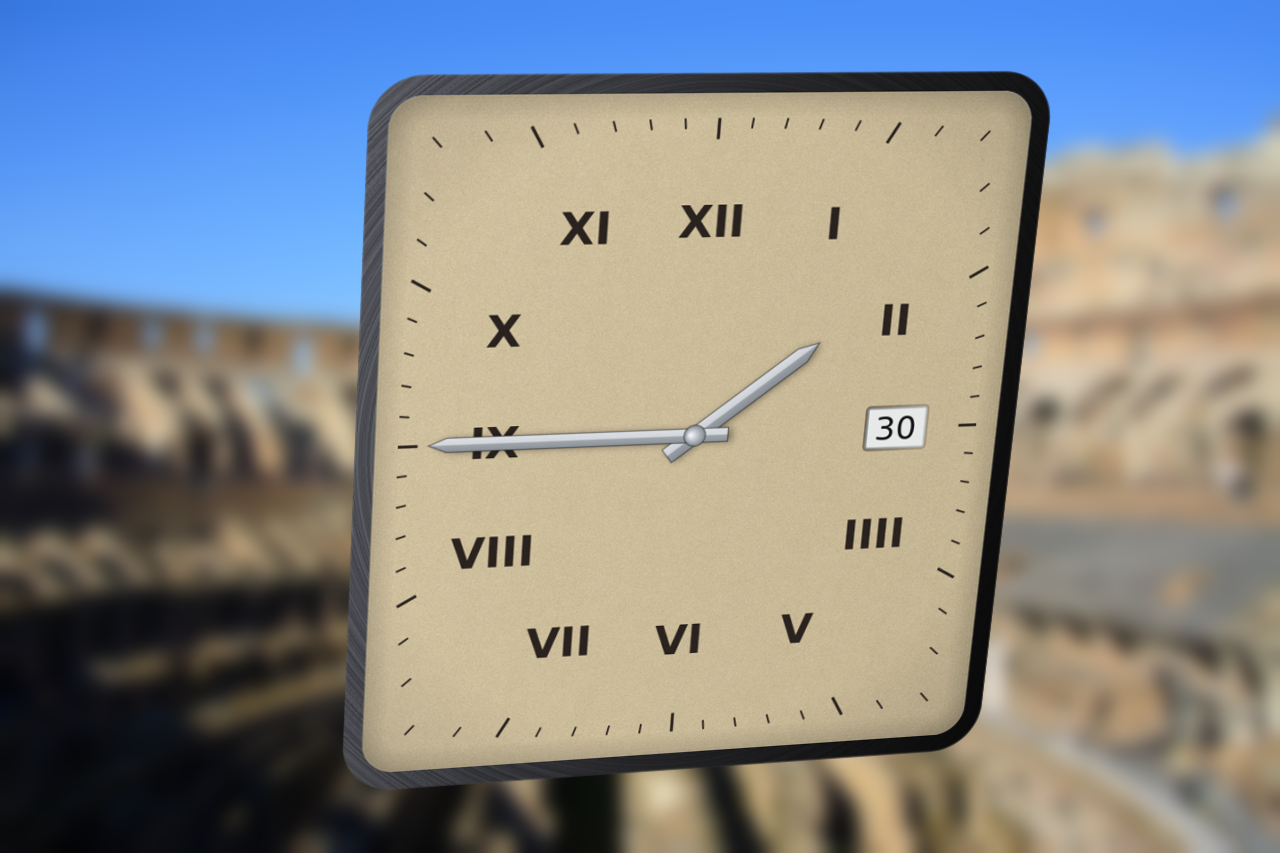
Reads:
{"hour": 1, "minute": 45}
